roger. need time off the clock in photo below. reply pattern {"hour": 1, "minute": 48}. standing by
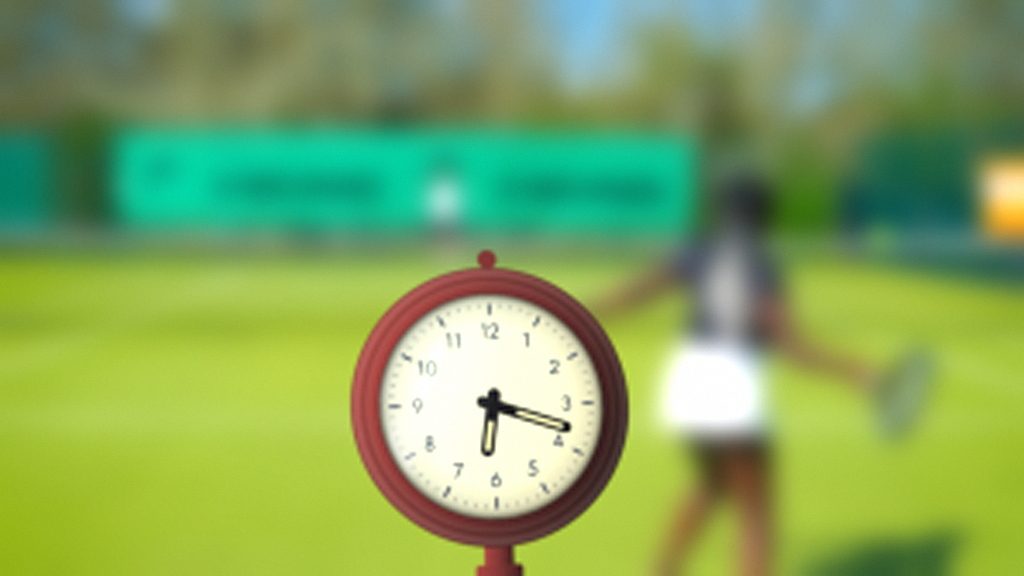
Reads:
{"hour": 6, "minute": 18}
